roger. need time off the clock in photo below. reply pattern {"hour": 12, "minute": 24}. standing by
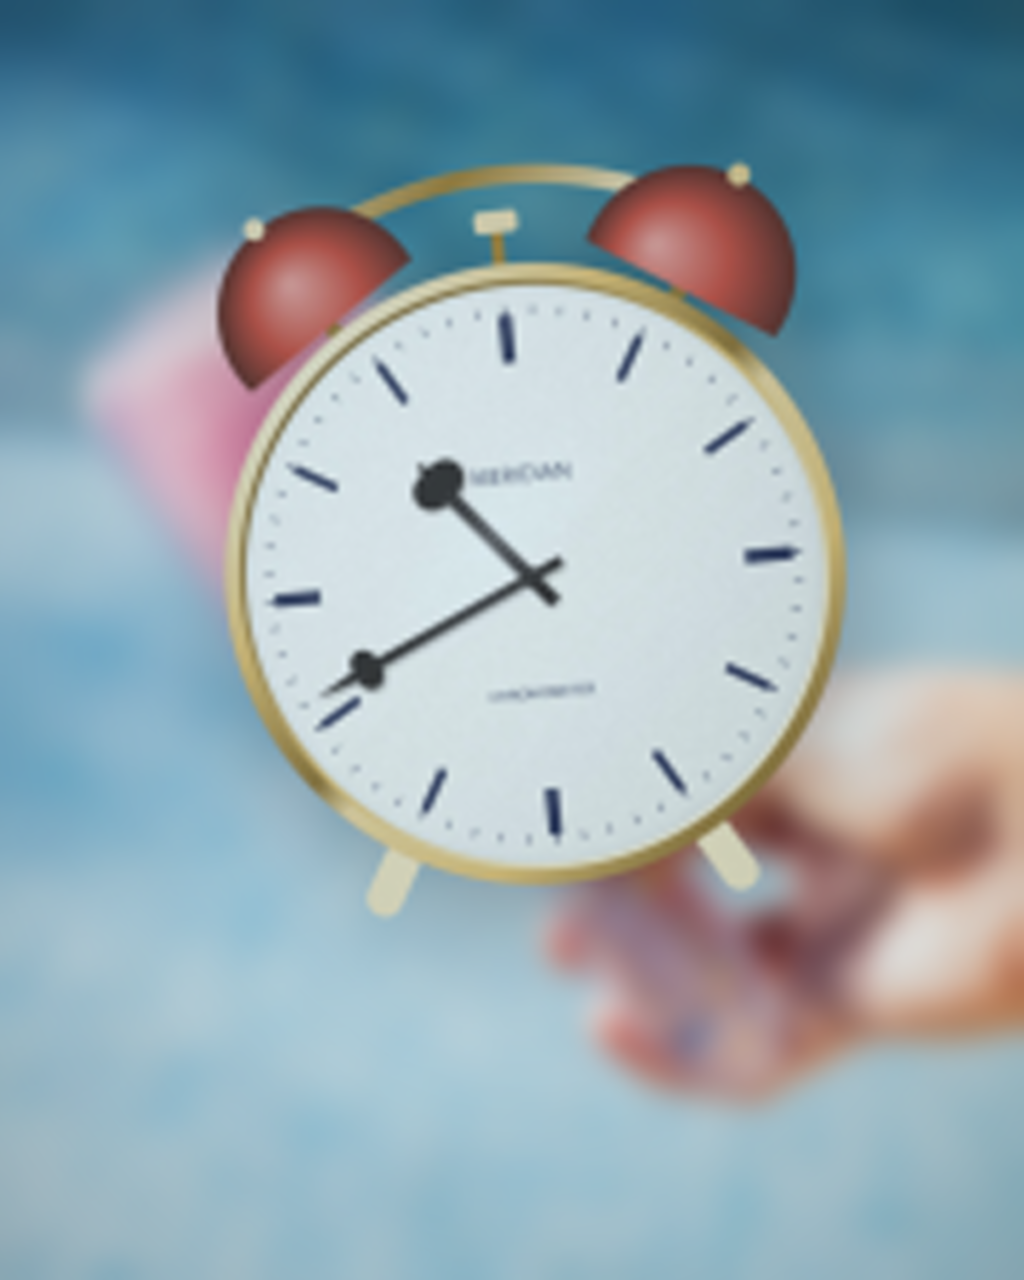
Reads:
{"hour": 10, "minute": 41}
